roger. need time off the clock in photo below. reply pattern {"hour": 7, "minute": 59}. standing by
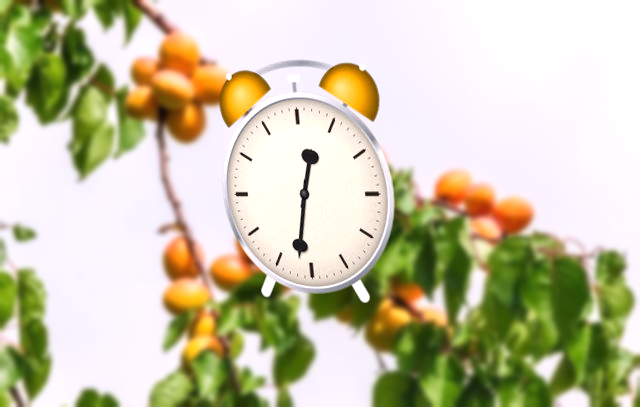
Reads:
{"hour": 12, "minute": 32}
